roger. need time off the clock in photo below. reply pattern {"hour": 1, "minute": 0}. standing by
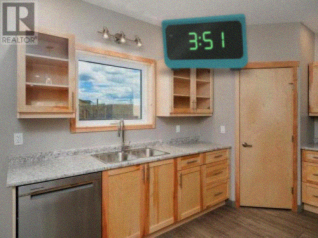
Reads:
{"hour": 3, "minute": 51}
